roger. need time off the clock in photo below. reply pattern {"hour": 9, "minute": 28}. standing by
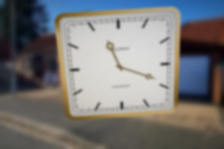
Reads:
{"hour": 11, "minute": 19}
